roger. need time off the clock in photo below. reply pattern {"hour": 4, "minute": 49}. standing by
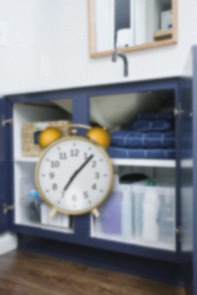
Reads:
{"hour": 7, "minute": 7}
